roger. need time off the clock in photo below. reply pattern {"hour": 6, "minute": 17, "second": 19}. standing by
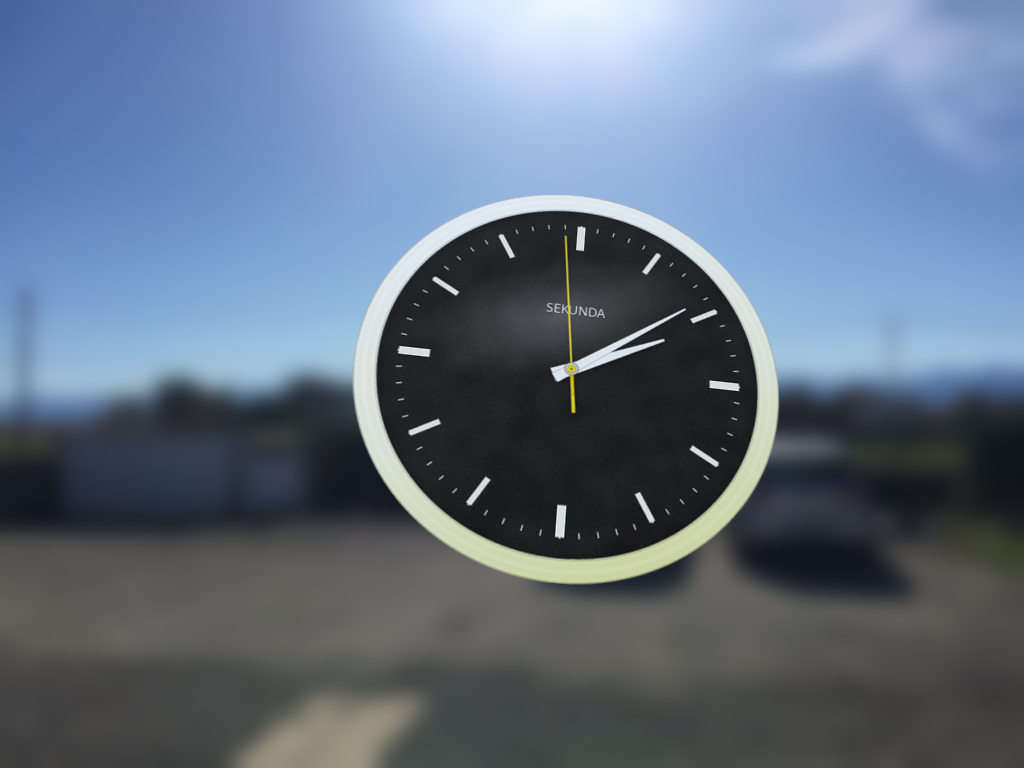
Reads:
{"hour": 2, "minute": 8, "second": 59}
